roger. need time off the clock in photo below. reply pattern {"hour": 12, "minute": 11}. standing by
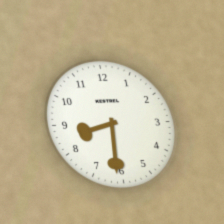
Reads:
{"hour": 8, "minute": 31}
